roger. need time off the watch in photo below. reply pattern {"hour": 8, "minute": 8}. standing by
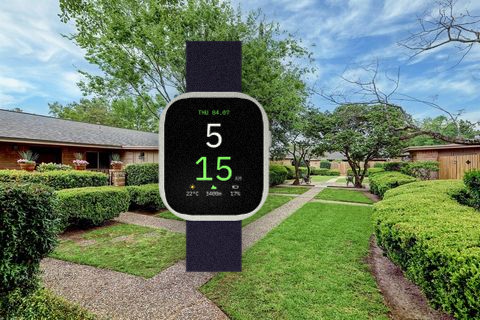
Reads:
{"hour": 5, "minute": 15}
